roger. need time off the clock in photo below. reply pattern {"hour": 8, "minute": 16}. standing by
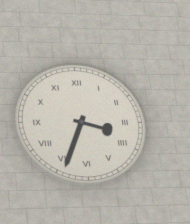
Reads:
{"hour": 3, "minute": 34}
